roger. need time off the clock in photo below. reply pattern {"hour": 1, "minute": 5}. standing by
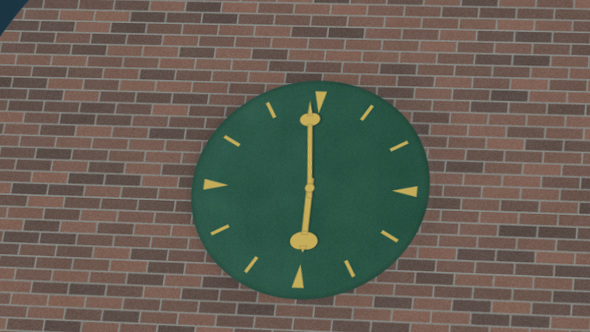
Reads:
{"hour": 5, "minute": 59}
